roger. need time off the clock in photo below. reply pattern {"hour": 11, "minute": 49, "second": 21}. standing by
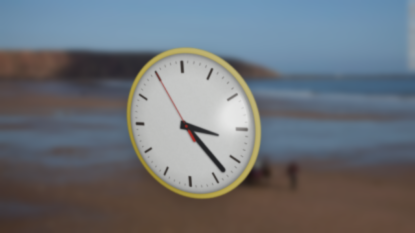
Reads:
{"hour": 3, "minute": 22, "second": 55}
